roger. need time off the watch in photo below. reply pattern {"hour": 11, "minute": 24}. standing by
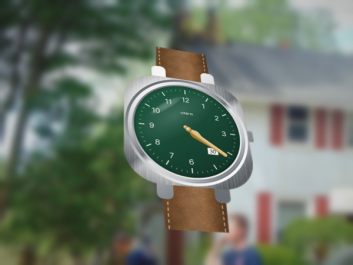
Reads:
{"hour": 4, "minute": 21}
